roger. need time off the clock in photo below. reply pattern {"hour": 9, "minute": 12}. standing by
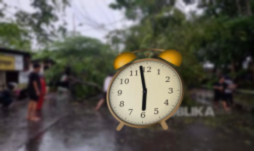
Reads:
{"hour": 5, "minute": 58}
